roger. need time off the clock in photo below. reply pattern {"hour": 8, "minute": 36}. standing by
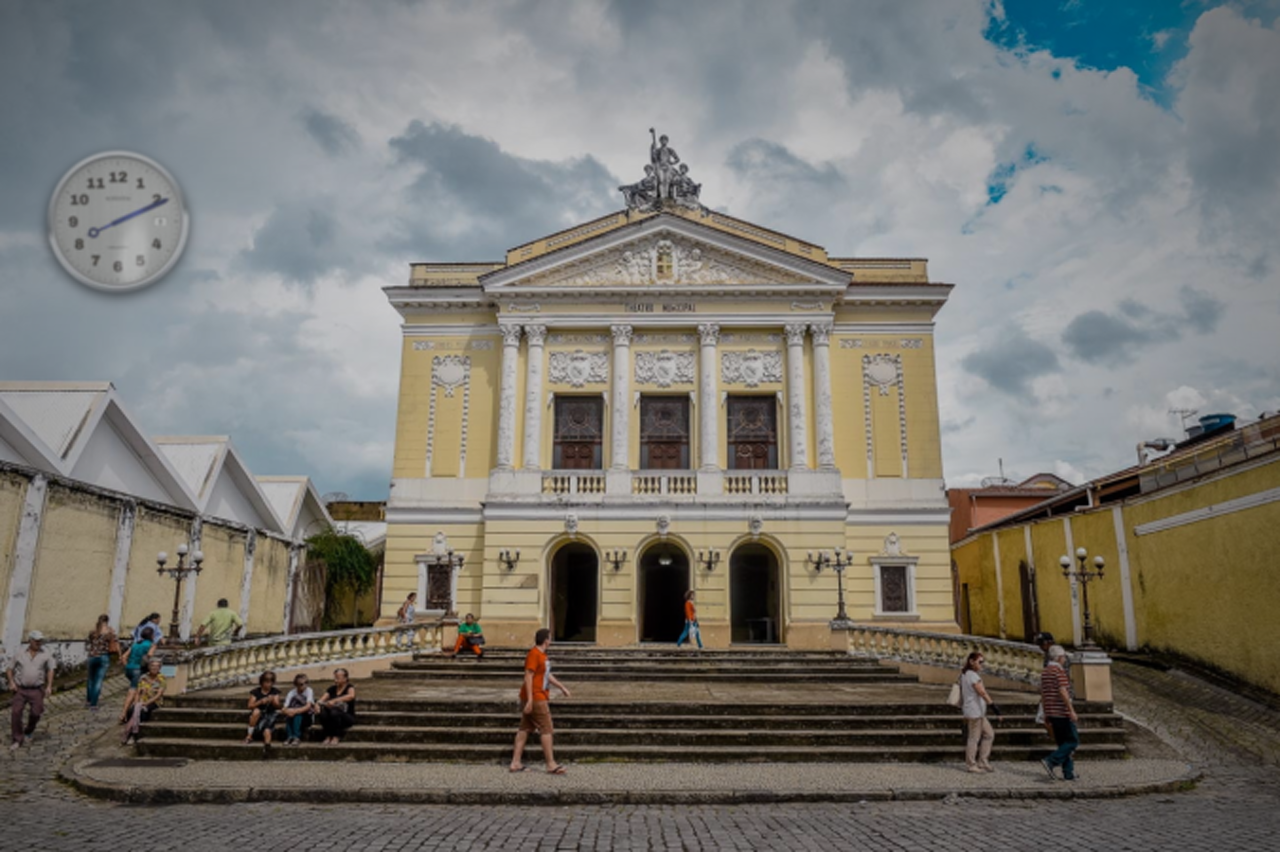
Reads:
{"hour": 8, "minute": 11}
